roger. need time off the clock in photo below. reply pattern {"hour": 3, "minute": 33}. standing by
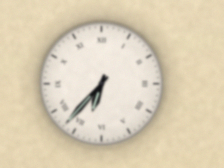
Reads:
{"hour": 6, "minute": 37}
